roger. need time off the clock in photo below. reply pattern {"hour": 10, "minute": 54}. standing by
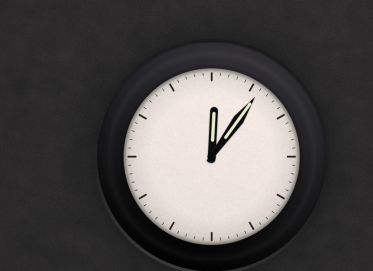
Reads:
{"hour": 12, "minute": 6}
